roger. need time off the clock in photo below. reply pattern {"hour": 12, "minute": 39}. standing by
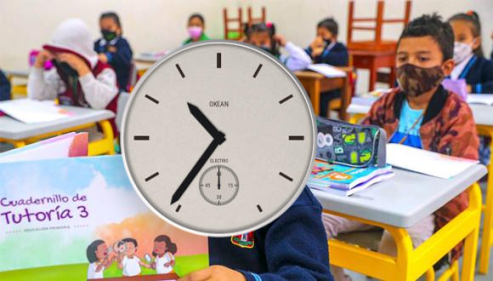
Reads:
{"hour": 10, "minute": 36}
